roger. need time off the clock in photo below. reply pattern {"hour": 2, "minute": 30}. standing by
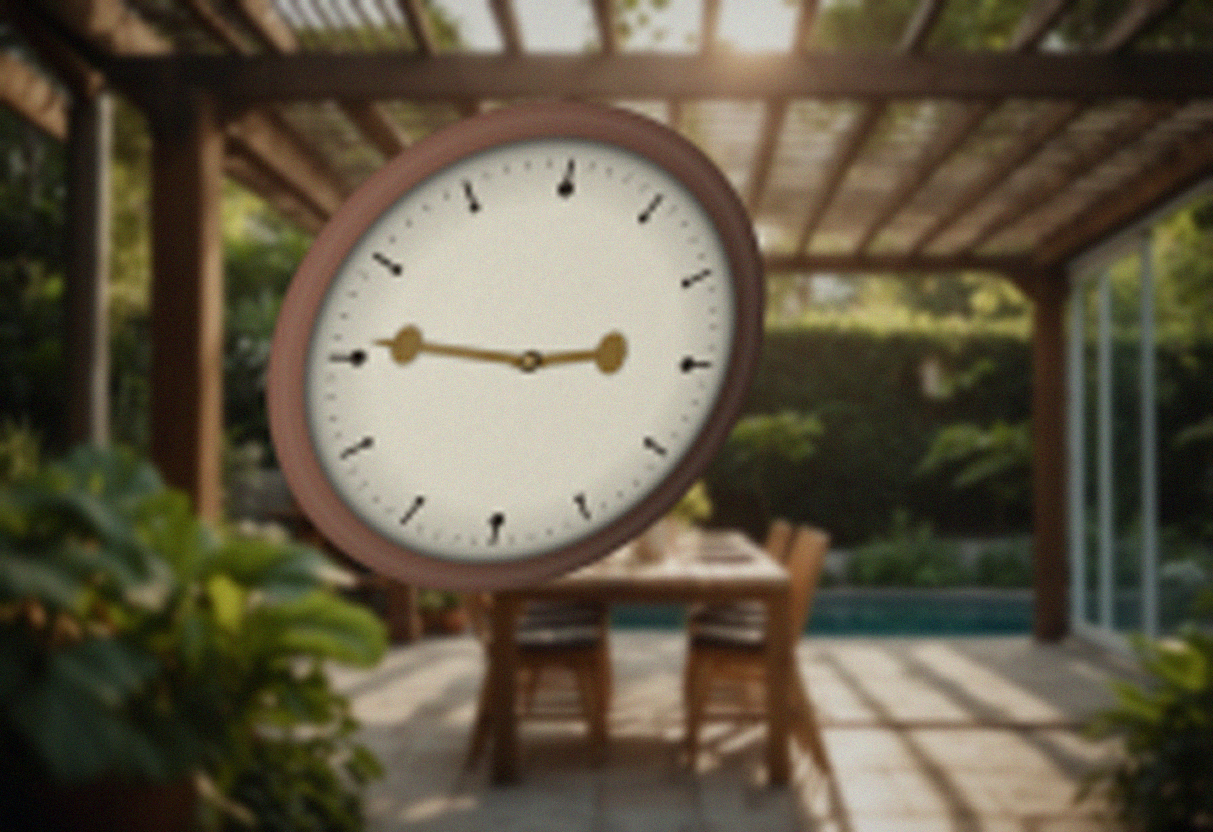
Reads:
{"hour": 2, "minute": 46}
